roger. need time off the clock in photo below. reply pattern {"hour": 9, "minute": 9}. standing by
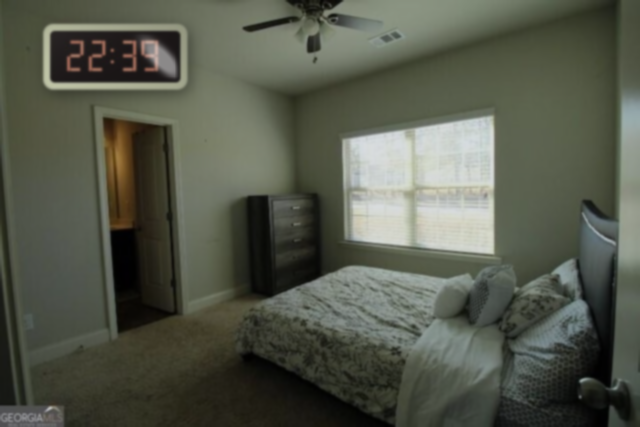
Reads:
{"hour": 22, "minute": 39}
